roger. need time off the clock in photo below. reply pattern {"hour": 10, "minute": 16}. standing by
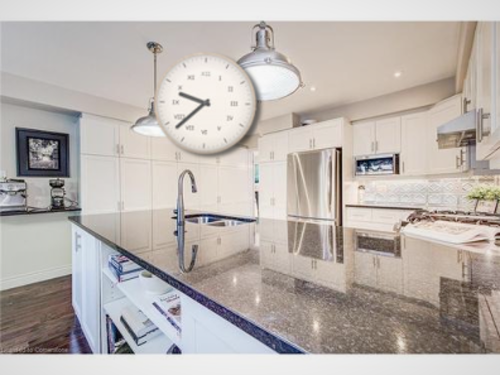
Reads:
{"hour": 9, "minute": 38}
